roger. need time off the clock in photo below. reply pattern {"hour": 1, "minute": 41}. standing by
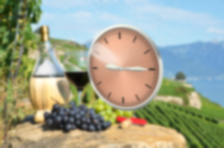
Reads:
{"hour": 9, "minute": 15}
